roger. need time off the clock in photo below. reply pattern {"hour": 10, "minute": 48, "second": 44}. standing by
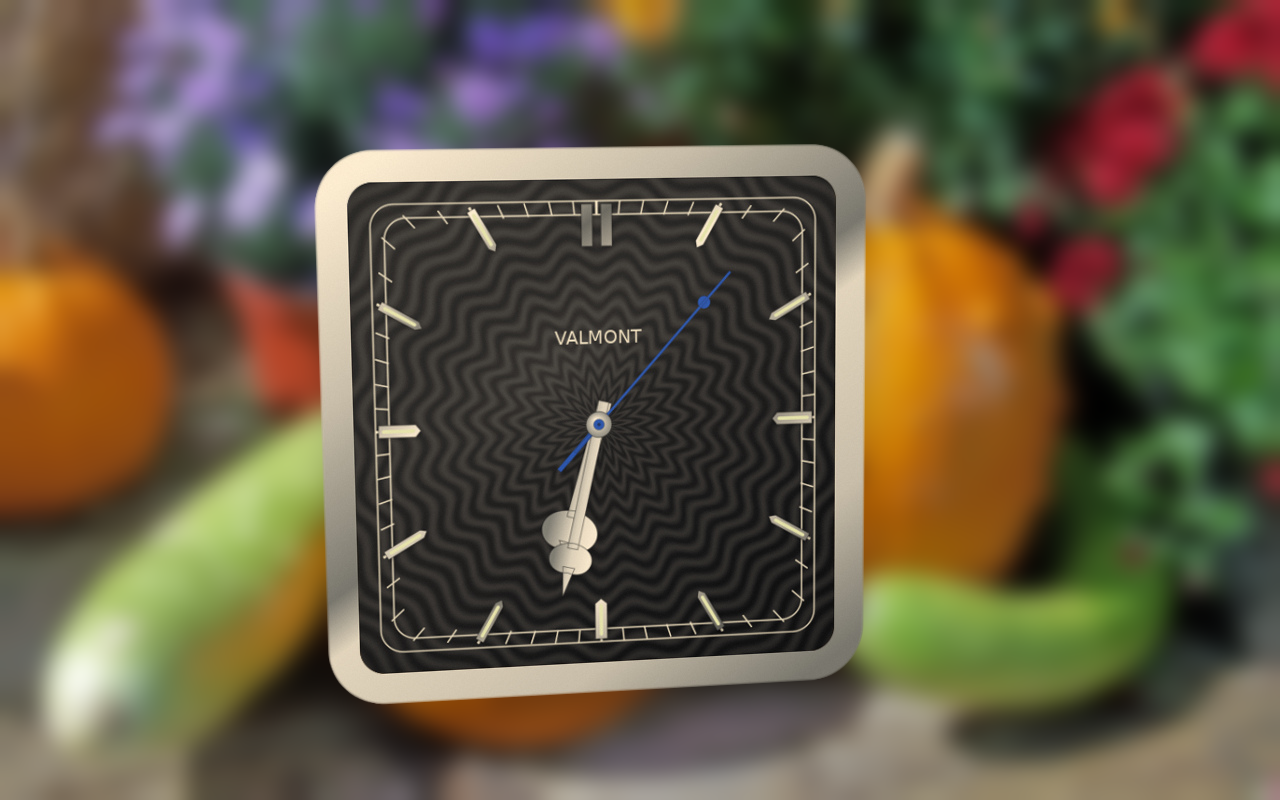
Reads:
{"hour": 6, "minute": 32, "second": 7}
